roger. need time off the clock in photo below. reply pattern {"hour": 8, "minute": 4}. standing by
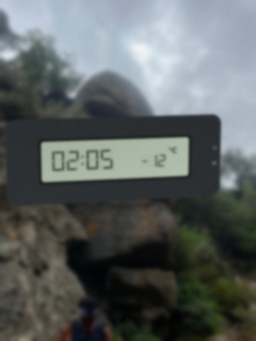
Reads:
{"hour": 2, "minute": 5}
